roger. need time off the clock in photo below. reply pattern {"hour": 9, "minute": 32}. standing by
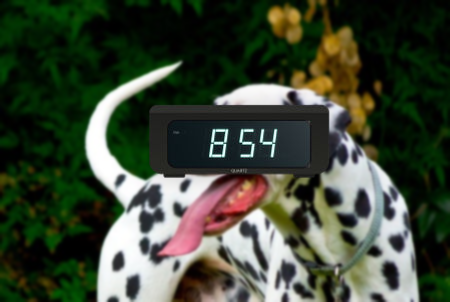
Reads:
{"hour": 8, "minute": 54}
